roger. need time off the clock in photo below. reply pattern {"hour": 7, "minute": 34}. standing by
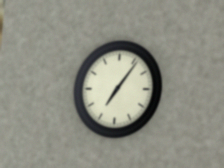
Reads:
{"hour": 7, "minute": 6}
